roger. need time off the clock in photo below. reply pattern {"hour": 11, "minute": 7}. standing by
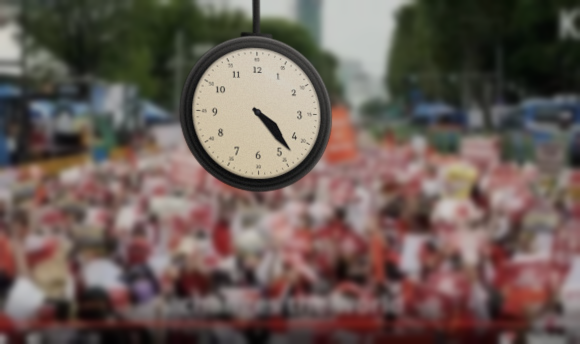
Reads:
{"hour": 4, "minute": 23}
